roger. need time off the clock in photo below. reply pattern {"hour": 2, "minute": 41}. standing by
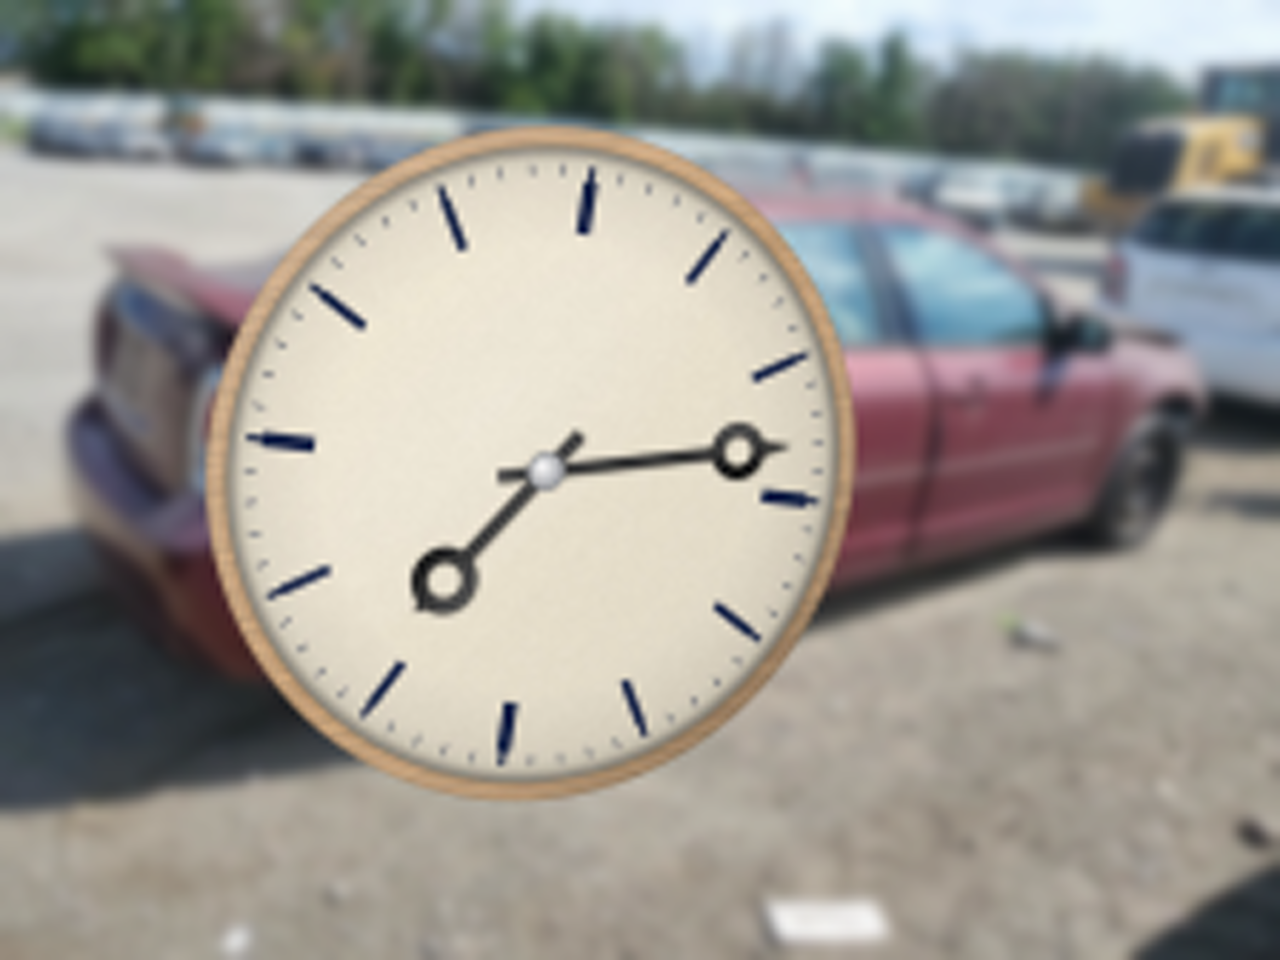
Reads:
{"hour": 7, "minute": 13}
